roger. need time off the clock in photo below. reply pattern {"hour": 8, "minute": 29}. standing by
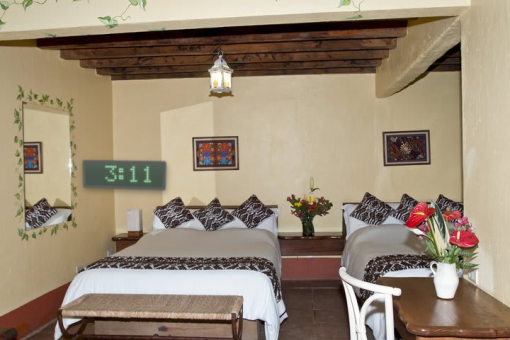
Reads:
{"hour": 3, "minute": 11}
